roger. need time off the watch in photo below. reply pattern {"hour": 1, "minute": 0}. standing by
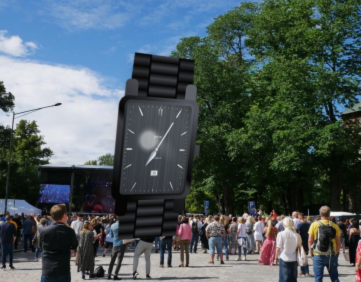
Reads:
{"hour": 7, "minute": 5}
